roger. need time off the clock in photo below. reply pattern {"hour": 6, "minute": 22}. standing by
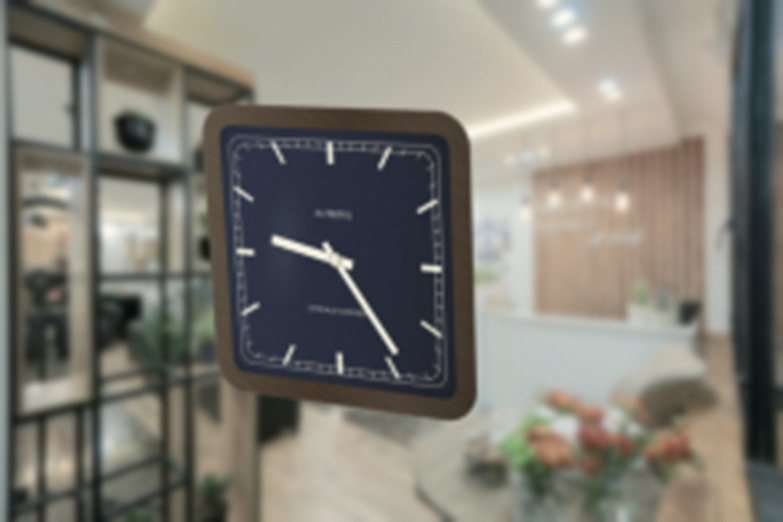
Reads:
{"hour": 9, "minute": 24}
